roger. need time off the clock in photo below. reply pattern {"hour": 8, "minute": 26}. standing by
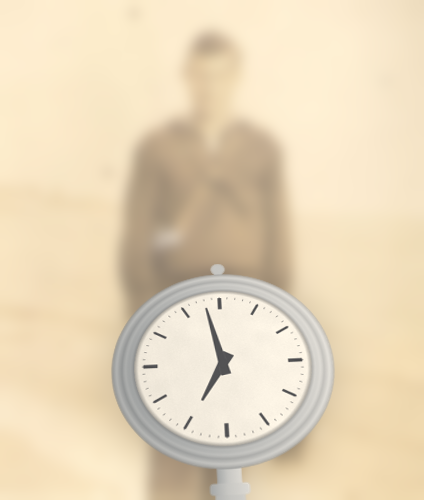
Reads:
{"hour": 6, "minute": 58}
